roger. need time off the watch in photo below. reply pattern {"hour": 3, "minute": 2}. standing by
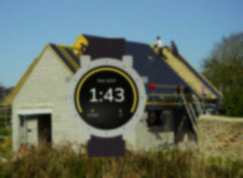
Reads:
{"hour": 1, "minute": 43}
